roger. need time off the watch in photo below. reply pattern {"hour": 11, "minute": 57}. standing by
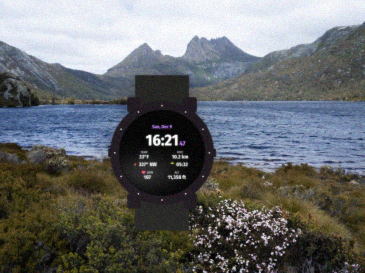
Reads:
{"hour": 16, "minute": 21}
